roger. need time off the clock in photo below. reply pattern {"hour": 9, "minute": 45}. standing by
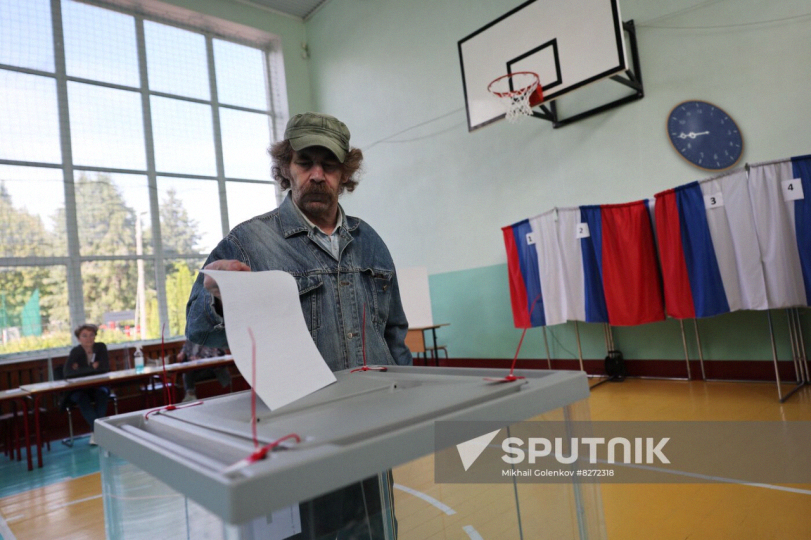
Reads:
{"hour": 8, "minute": 44}
